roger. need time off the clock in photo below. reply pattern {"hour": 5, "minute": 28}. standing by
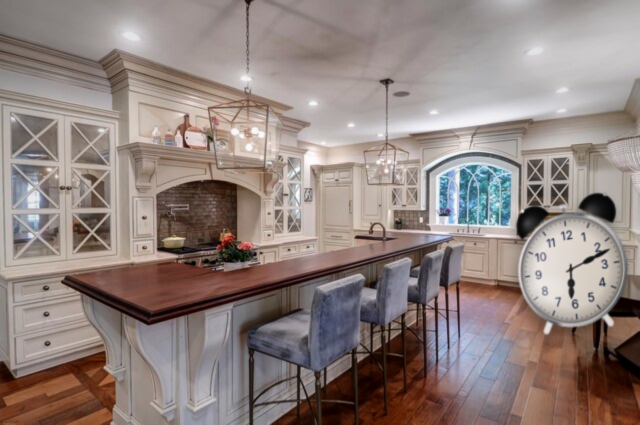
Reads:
{"hour": 6, "minute": 12}
